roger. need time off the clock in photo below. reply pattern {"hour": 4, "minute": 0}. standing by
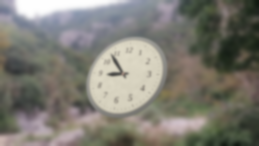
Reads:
{"hour": 8, "minute": 53}
